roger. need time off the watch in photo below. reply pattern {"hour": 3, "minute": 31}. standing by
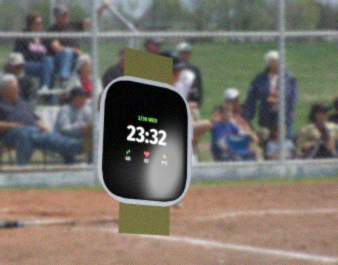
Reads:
{"hour": 23, "minute": 32}
